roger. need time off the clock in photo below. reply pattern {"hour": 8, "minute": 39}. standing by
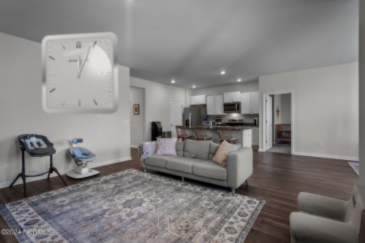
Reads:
{"hour": 12, "minute": 4}
